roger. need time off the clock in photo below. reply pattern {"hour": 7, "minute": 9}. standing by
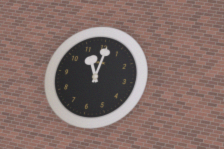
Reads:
{"hour": 11, "minute": 1}
